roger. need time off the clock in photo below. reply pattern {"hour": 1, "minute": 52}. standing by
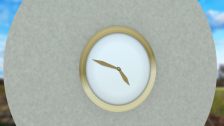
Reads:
{"hour": 4, "minute": 48}
